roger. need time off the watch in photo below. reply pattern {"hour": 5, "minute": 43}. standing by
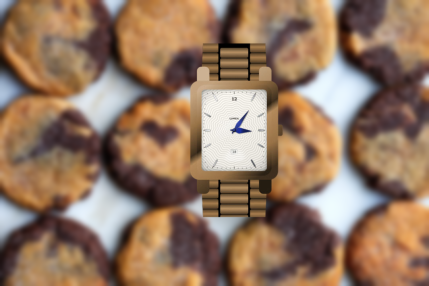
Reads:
{"hour": 3, "minute": 6}
